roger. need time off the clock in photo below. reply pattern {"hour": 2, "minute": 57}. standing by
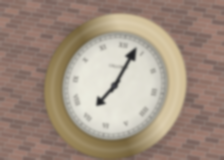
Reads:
{"hour": 7, "minute": 3}
